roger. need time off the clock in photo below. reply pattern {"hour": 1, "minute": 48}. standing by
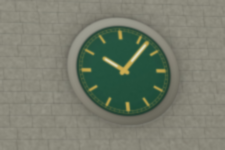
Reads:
{"hour": 10, "minute": 7}
